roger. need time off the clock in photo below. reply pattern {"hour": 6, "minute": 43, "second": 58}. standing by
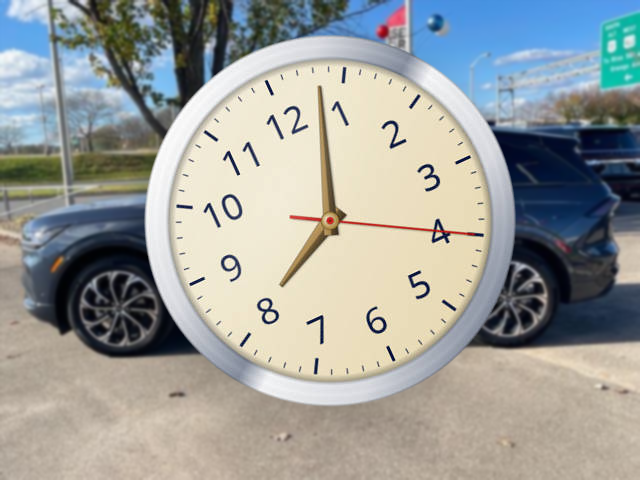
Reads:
{"hour": 8, "minute": 3, "second": 20}
